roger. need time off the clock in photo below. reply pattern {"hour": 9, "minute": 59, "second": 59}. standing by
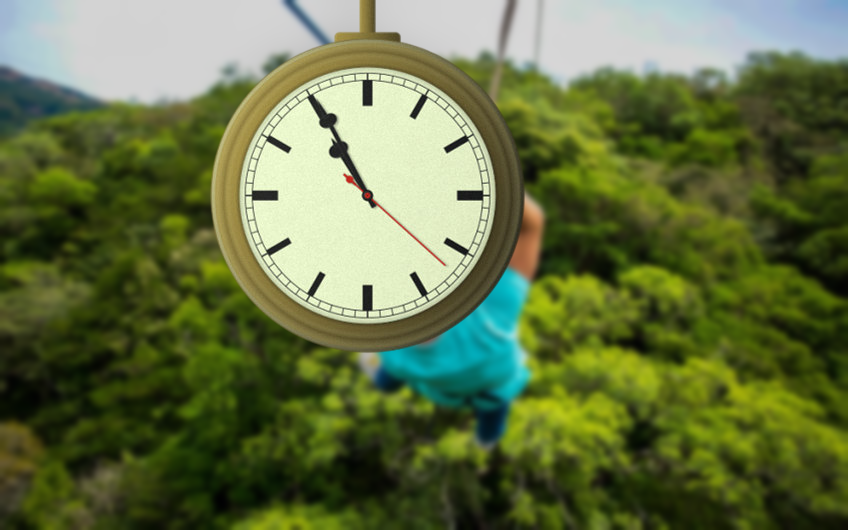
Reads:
{"hour": 10, "minute": 55, "second": 22}
